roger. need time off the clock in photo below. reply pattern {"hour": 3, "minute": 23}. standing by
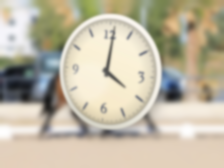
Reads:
{"hour": 4, "minute": 1}
